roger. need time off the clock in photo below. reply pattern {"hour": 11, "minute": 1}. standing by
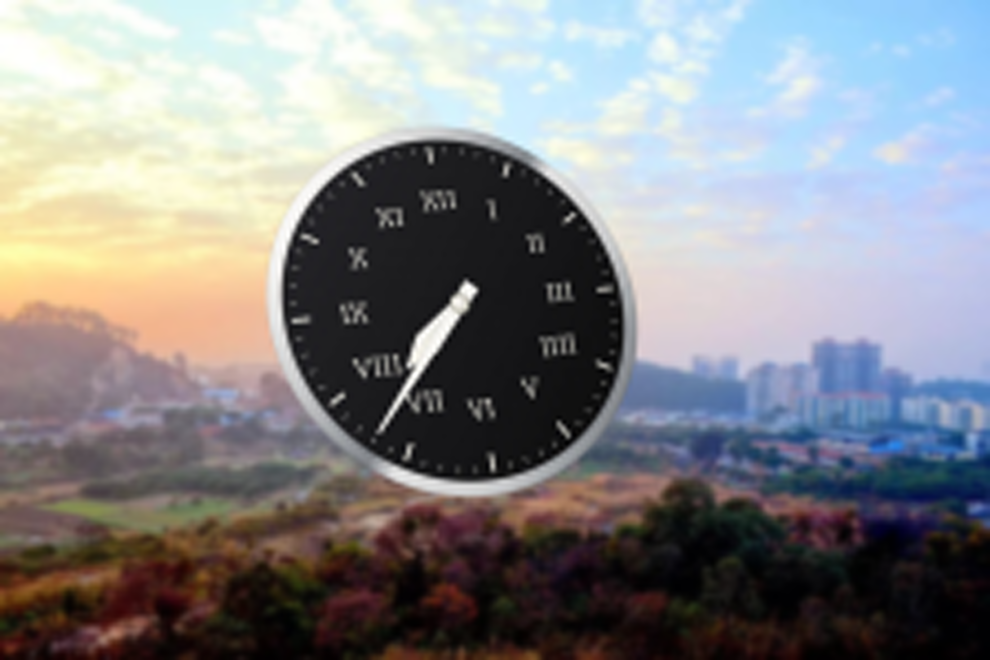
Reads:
{"hour": 7, "minute": 37}
